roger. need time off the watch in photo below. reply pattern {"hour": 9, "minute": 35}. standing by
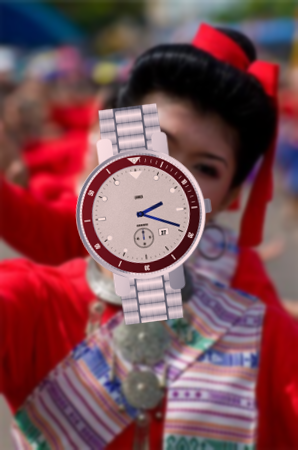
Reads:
{"hour": 2, "minute": 19}
